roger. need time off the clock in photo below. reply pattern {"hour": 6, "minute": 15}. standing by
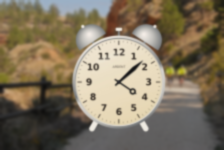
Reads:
{"hour": 4, "minute": 8}
